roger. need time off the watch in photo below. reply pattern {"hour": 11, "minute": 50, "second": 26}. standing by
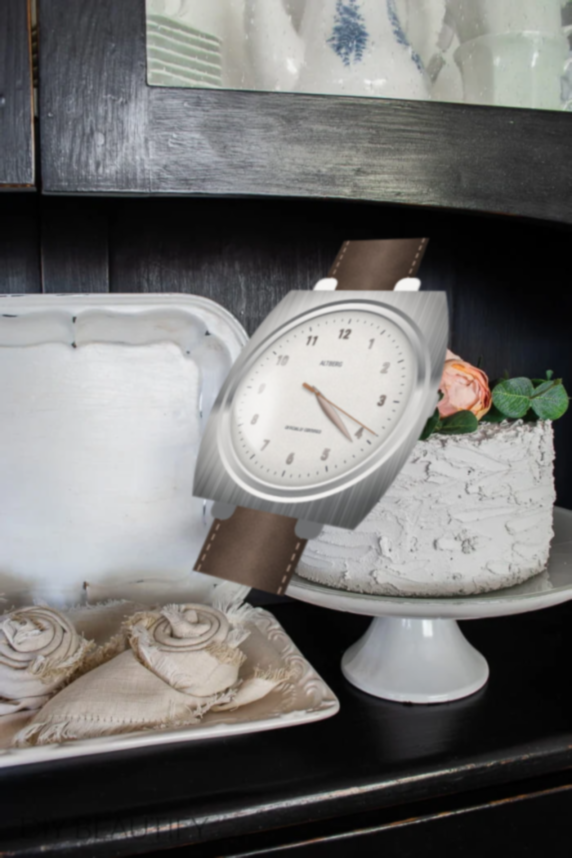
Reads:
{"hour": 4, "minute": 21, "second": 19}
